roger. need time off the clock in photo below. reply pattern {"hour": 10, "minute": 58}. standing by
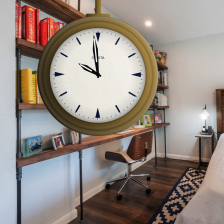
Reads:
{"hour": 9, "minute": 59}
